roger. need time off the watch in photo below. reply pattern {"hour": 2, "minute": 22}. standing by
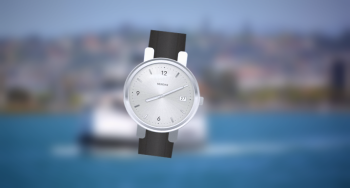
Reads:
{"hour": 8, "minute": 10}
